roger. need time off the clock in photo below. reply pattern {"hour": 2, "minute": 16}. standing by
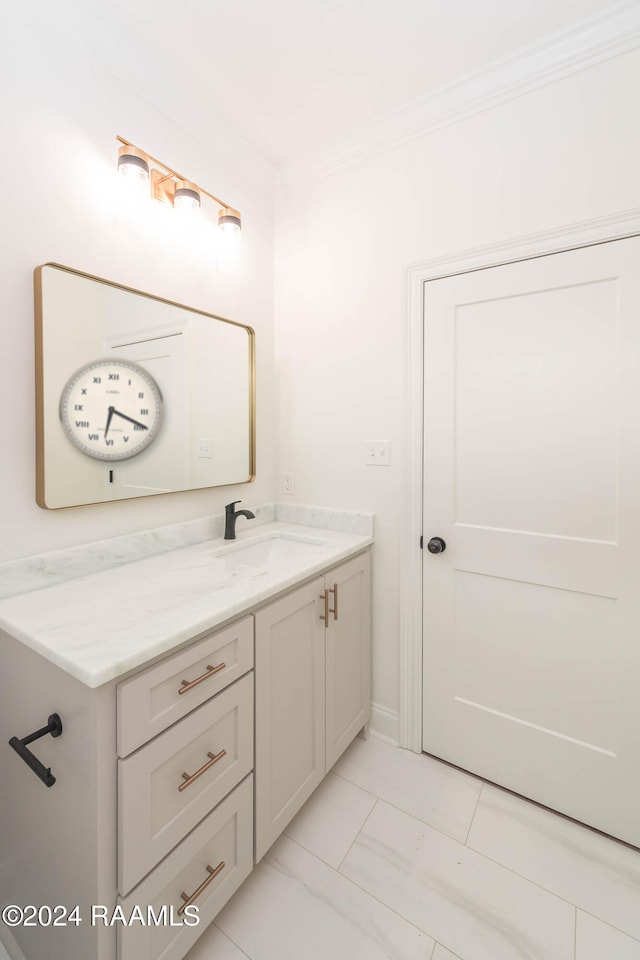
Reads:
{"hour": 6, "minute": 19}
